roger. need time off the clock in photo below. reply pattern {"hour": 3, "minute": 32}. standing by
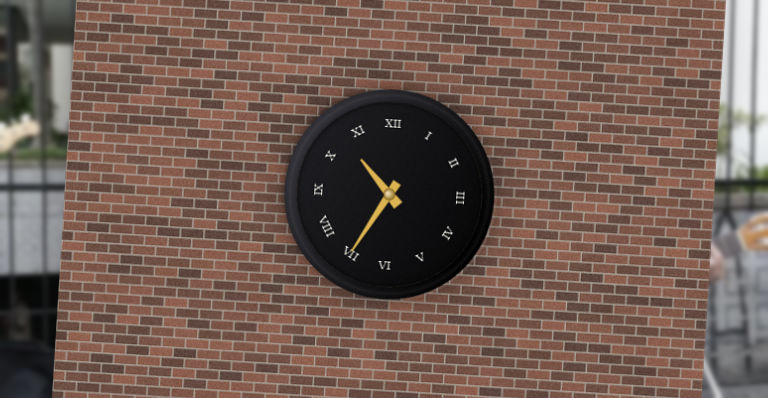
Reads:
{"hour": 10, "minute": 35}
